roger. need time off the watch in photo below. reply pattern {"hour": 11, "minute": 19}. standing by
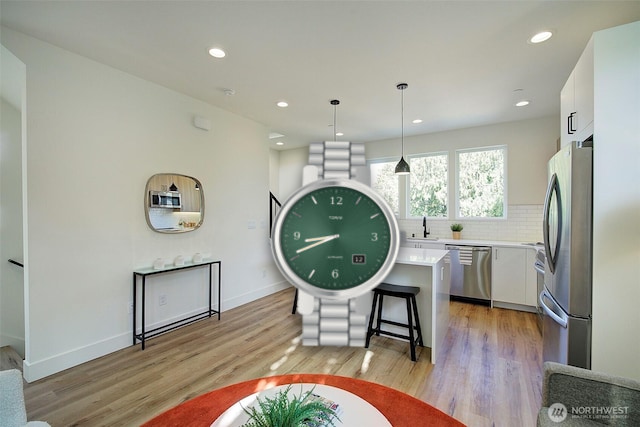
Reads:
{"hour": 8, "minute": 41}
